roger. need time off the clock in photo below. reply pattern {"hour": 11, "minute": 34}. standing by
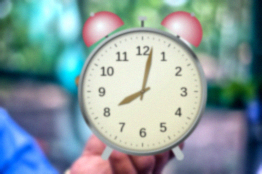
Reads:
{"hour": 8, "minute": 2}
